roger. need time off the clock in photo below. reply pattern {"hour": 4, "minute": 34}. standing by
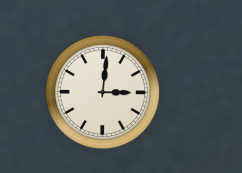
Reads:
{"hour": 3, "minute": 1}
